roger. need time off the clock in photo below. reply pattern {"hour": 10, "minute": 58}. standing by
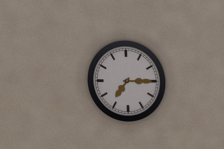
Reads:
{"hour": 7, "minute": 15}
